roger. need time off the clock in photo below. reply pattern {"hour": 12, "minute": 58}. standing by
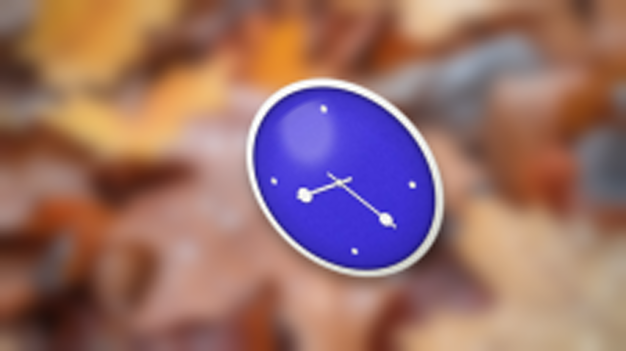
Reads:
{"hour": 8, "minute": 22}
